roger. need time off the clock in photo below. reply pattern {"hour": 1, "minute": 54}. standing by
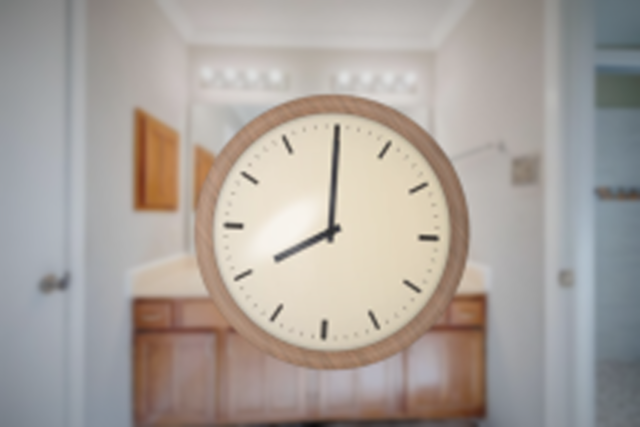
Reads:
{"hour": 8, "minute": 0}
